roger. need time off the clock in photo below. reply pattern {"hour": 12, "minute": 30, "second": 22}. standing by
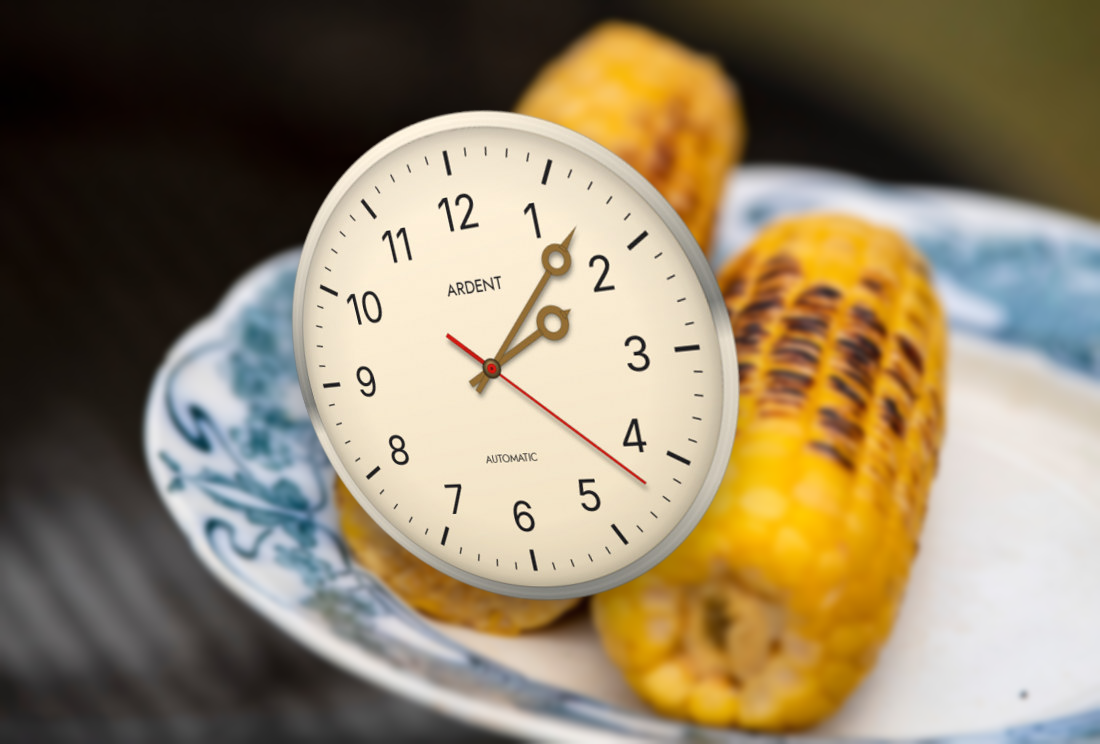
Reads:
{"hour": 2, "minute": 7, "second": 22}
